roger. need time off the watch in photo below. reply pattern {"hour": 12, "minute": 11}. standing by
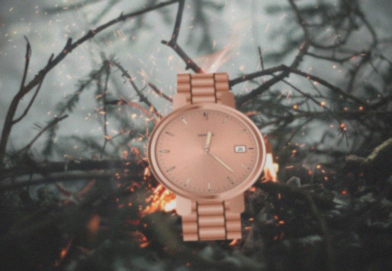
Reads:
{"hour": 12, "minute": 23}
